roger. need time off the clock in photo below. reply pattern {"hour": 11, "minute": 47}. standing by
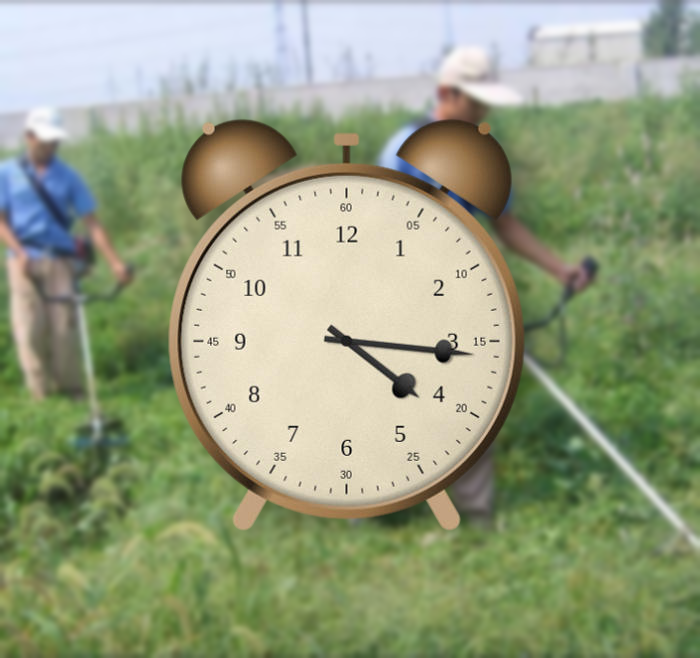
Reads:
{"hour": 4, "minute": 16}
